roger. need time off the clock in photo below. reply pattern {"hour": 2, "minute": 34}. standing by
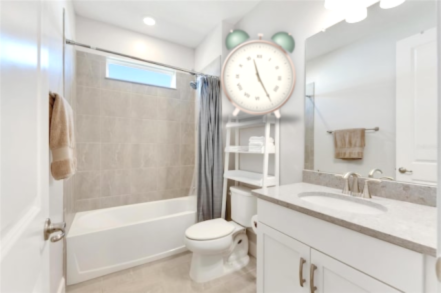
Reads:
{"hour": 11, "minute": 25}
